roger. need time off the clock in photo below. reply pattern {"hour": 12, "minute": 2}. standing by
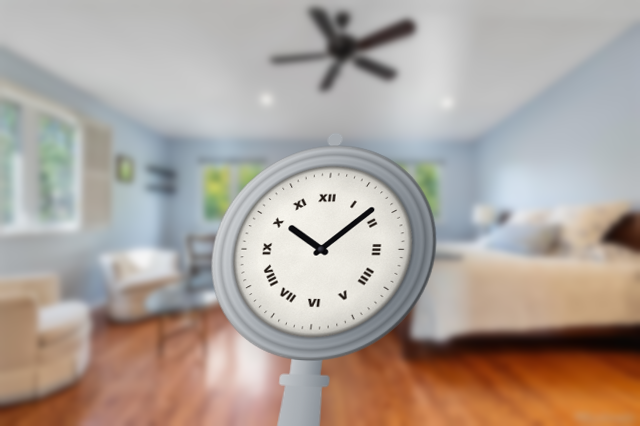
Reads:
{"hour": 10, "minute": 8}
